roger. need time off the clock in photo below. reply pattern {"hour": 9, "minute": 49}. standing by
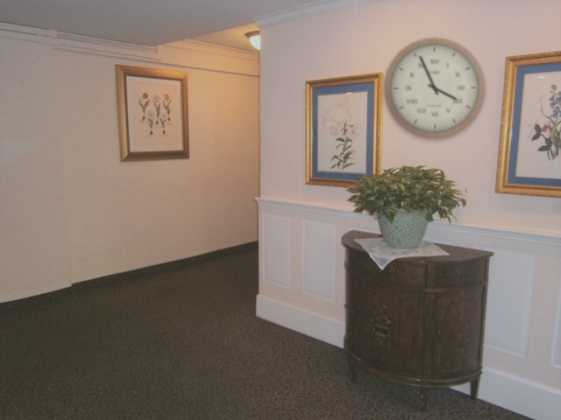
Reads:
{"hour": 3, "minute": 56}
